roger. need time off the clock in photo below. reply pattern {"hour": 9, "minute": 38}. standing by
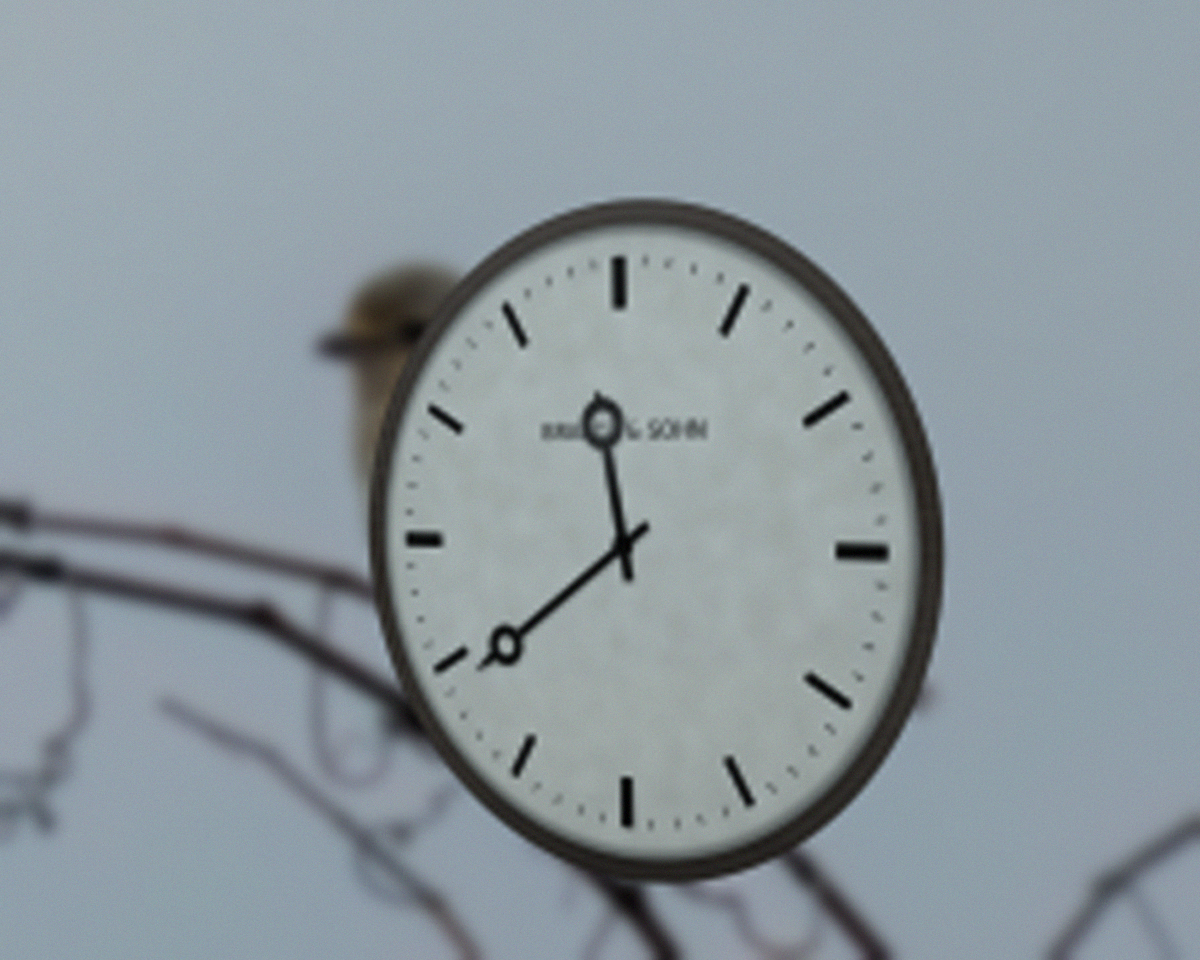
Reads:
{"hour": 11, "minute": 39}
